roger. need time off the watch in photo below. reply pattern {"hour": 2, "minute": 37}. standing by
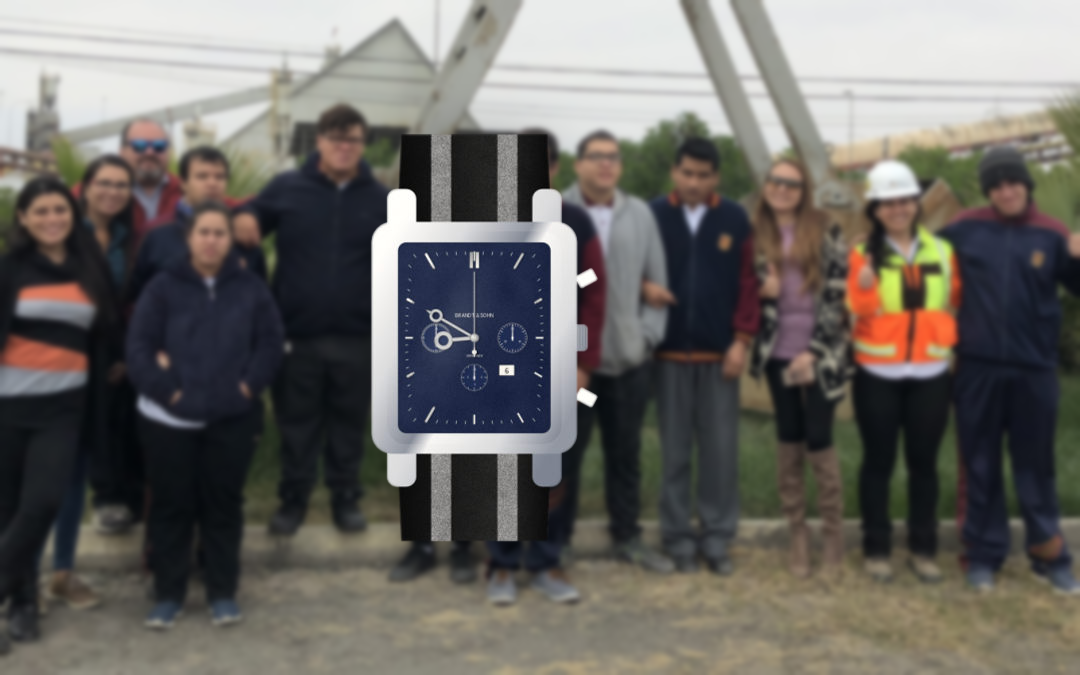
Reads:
{"hour": 8, "minute": 50}
